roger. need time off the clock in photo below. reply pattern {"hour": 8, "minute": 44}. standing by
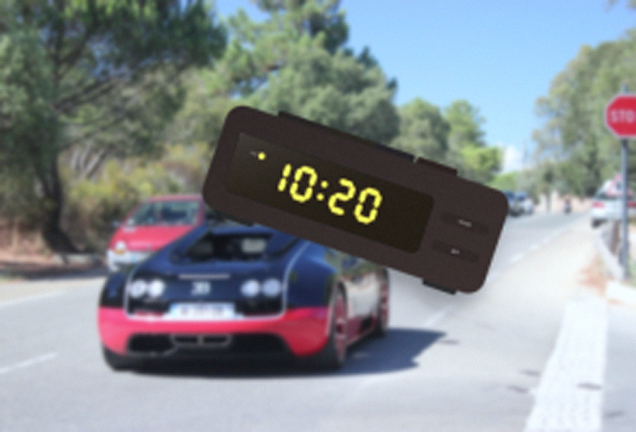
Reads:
{"hour": 10, "minute": 20}
